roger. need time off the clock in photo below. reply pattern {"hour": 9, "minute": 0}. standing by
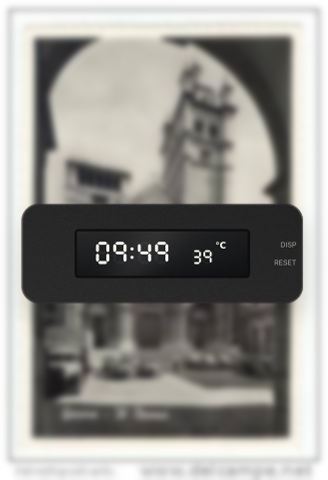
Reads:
{"hour": 9, "minute": 49}
